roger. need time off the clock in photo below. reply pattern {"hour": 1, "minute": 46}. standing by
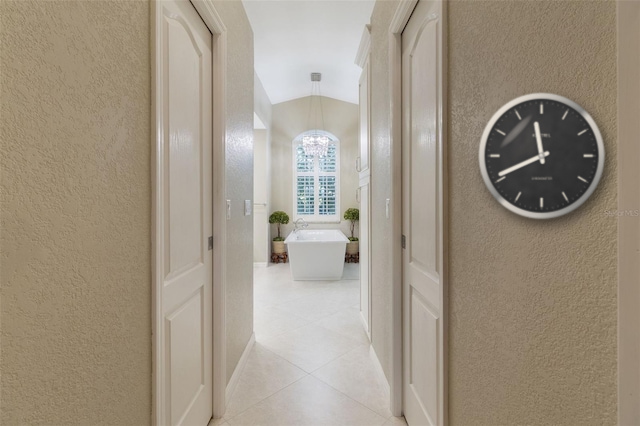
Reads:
{"hour": 11, "minute": 41}
